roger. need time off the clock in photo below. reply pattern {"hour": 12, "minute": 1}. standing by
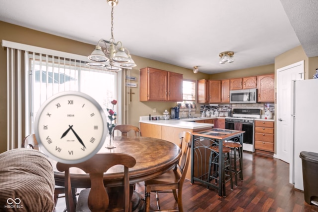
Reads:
{"hour": 7, "minute": 24}
